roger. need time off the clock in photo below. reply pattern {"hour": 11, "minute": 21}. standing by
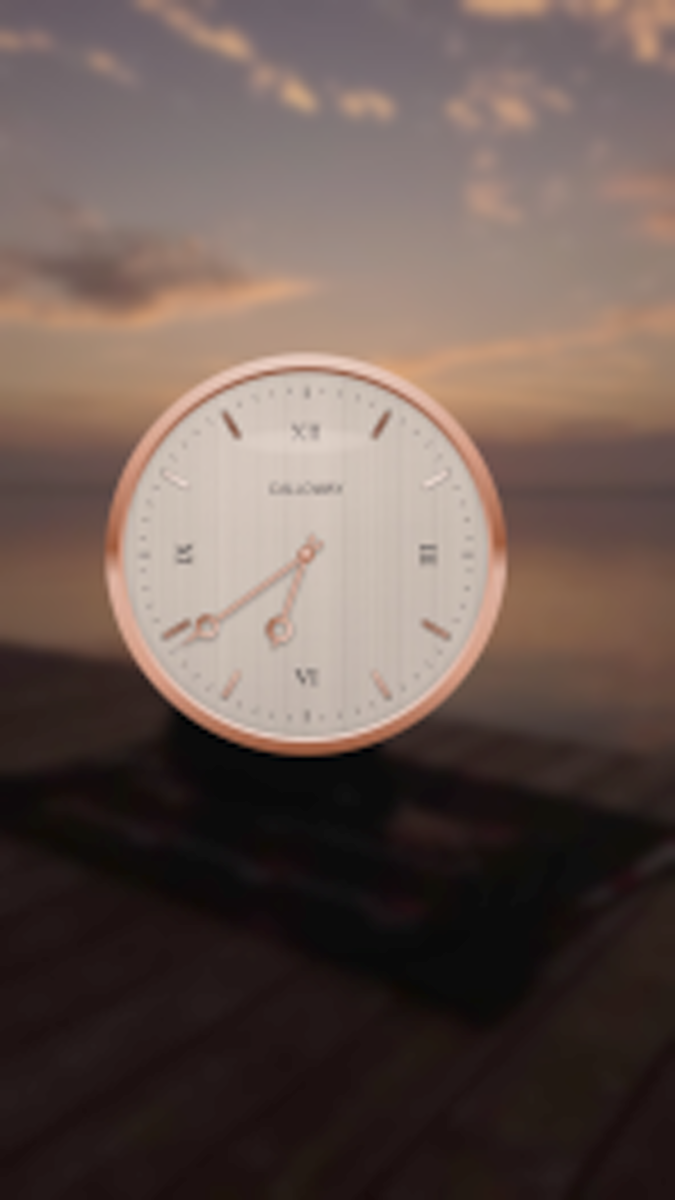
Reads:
{"hour": 6, "minute": 39}
